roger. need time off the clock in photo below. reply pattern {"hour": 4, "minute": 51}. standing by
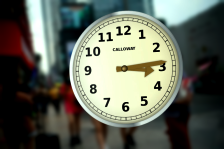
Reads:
{"hour": 3, "minute": 14}
